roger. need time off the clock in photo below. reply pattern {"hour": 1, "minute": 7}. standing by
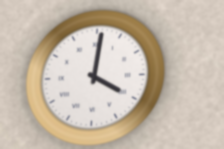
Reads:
{"hour": 4, "minute": 1}
